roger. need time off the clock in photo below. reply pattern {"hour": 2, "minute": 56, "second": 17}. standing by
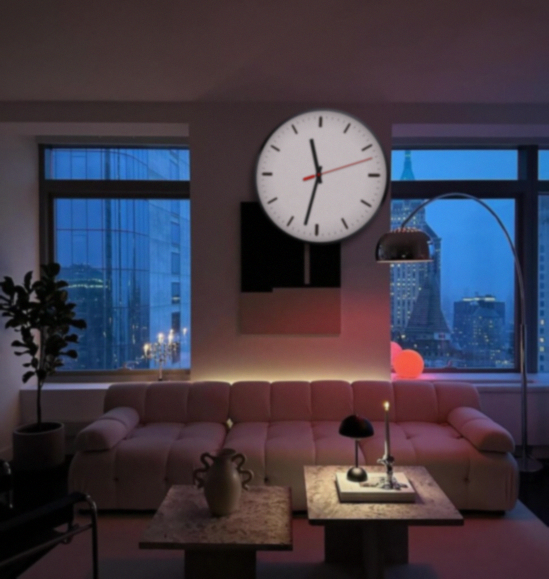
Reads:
{"hour": 11, "minute": 32, "second": 12}
